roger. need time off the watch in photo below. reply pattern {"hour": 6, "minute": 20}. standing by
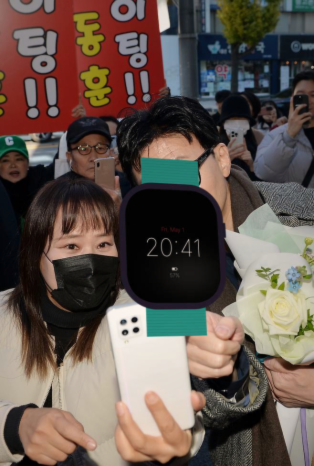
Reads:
{"hour": 20, "minute": 41}
